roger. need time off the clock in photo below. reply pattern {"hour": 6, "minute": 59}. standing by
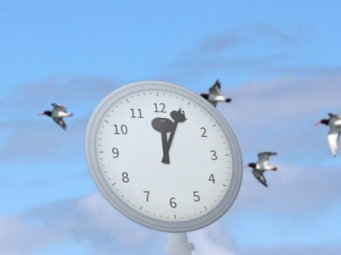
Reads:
{"hour": 12, "minute": 4}
